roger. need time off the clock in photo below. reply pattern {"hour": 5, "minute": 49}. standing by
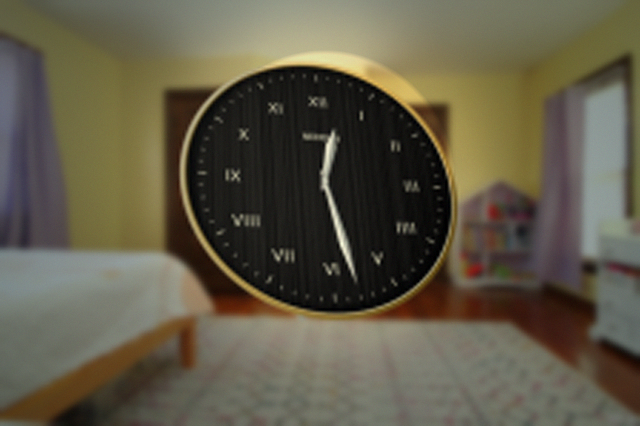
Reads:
{"hour": 12, "minute": 28}
